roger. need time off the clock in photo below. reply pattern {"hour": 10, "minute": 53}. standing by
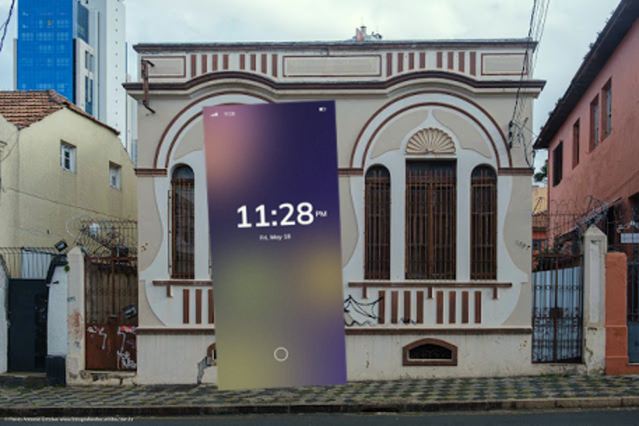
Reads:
{"hour": 11, "minute": 28}
